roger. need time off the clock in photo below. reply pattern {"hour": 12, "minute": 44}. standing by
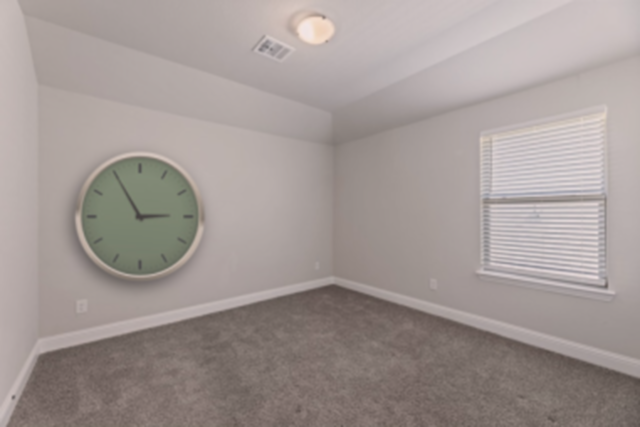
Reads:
{"hour": 2, "minute": 55}
